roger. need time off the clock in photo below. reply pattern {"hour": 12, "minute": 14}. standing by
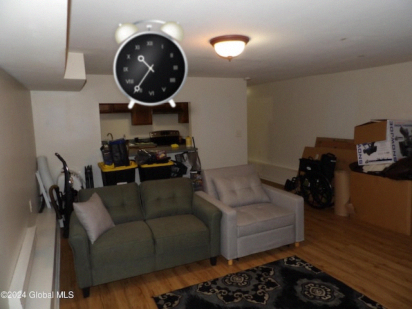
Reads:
{"hour": 10, "minute": 36}
